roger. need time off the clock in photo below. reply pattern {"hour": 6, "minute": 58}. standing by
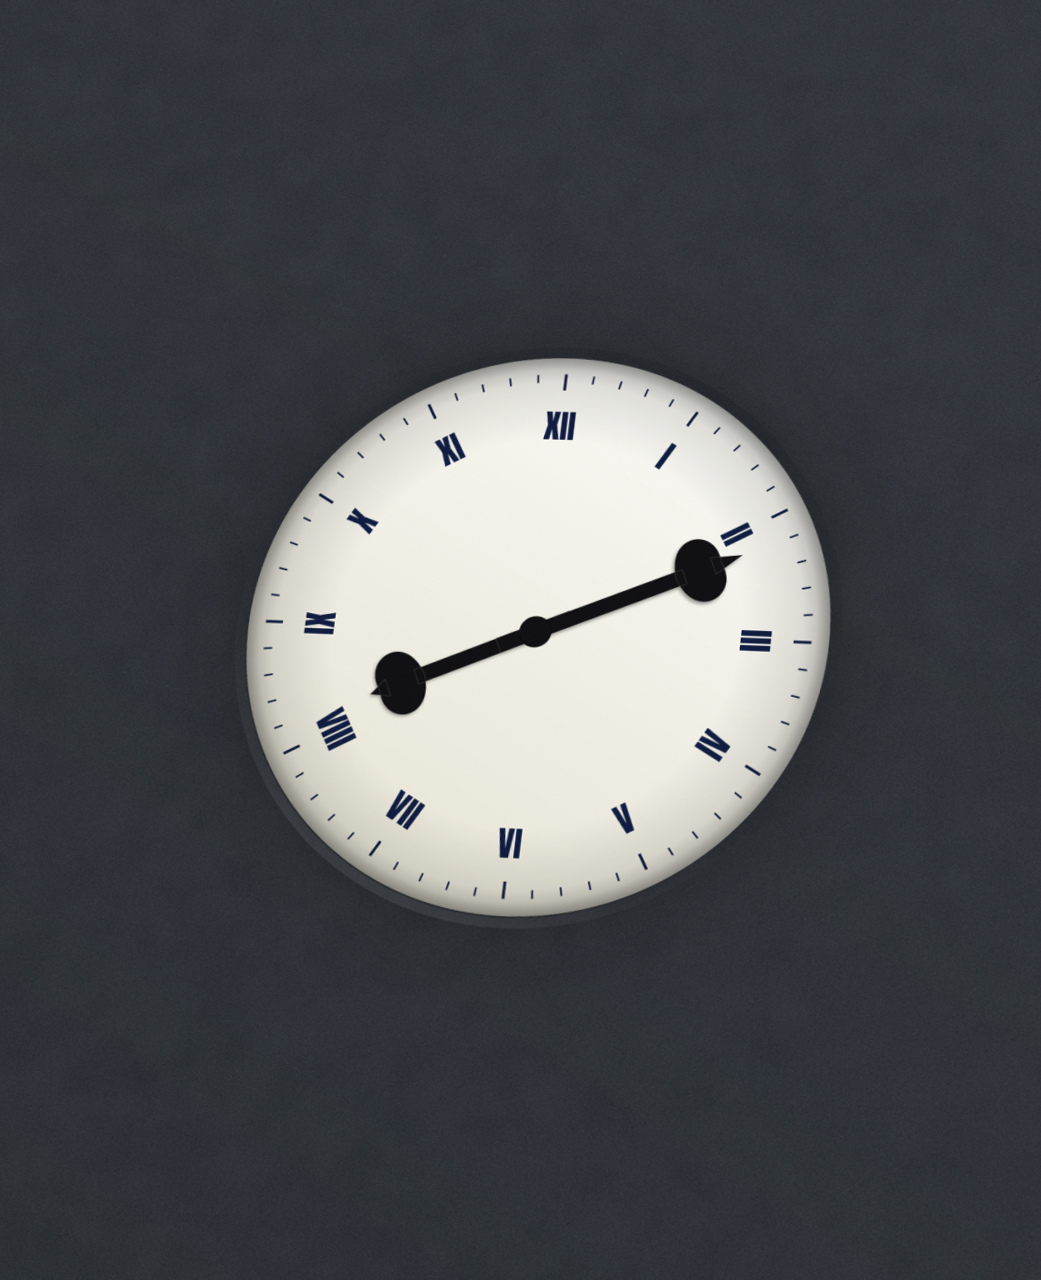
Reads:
{"hour": 8, "minute": 11}
